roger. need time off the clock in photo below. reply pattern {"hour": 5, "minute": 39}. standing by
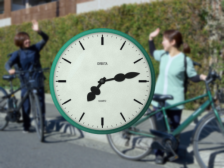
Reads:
{"hour": 7, "minute": 13}
